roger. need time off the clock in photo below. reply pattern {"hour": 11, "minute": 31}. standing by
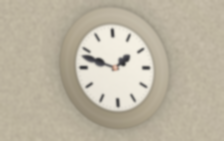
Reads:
{"hour": 1, "minute": 48}
